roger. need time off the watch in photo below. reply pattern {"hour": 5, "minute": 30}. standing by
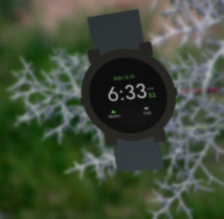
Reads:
{"hour": 6, "minute": 33}
